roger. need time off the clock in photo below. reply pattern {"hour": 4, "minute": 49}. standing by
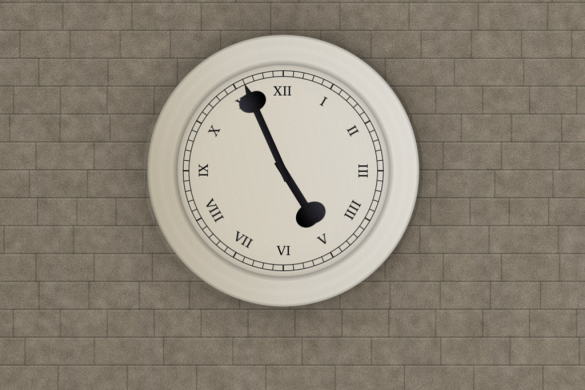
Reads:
{"hour": 4, "minute": 56}
